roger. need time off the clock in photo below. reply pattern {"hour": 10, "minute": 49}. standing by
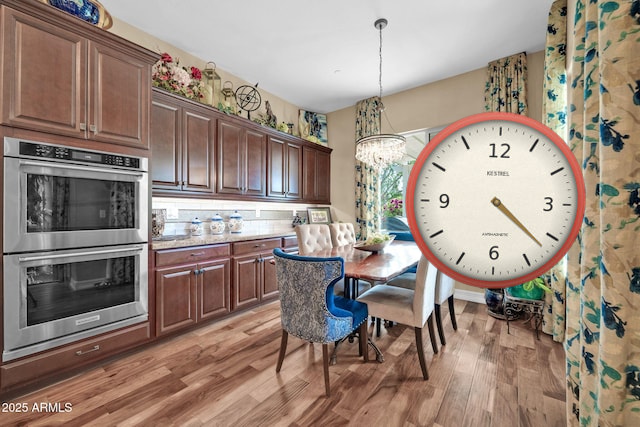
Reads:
{"hour": 4, "minute": 22}
